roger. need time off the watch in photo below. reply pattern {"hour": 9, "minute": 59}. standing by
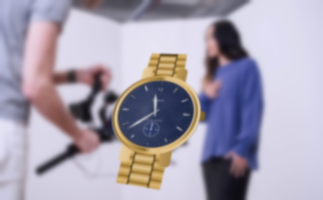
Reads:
{"hour": 11, "minute": 38}
